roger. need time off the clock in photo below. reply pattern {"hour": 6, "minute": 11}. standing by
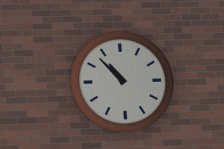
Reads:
{"hour": 10, "minute": 53}
